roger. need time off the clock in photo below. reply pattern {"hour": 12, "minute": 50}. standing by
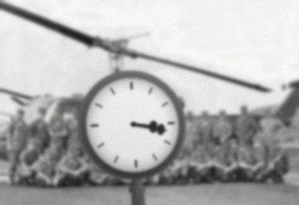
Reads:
{"hour": 3, "minute": 17}
